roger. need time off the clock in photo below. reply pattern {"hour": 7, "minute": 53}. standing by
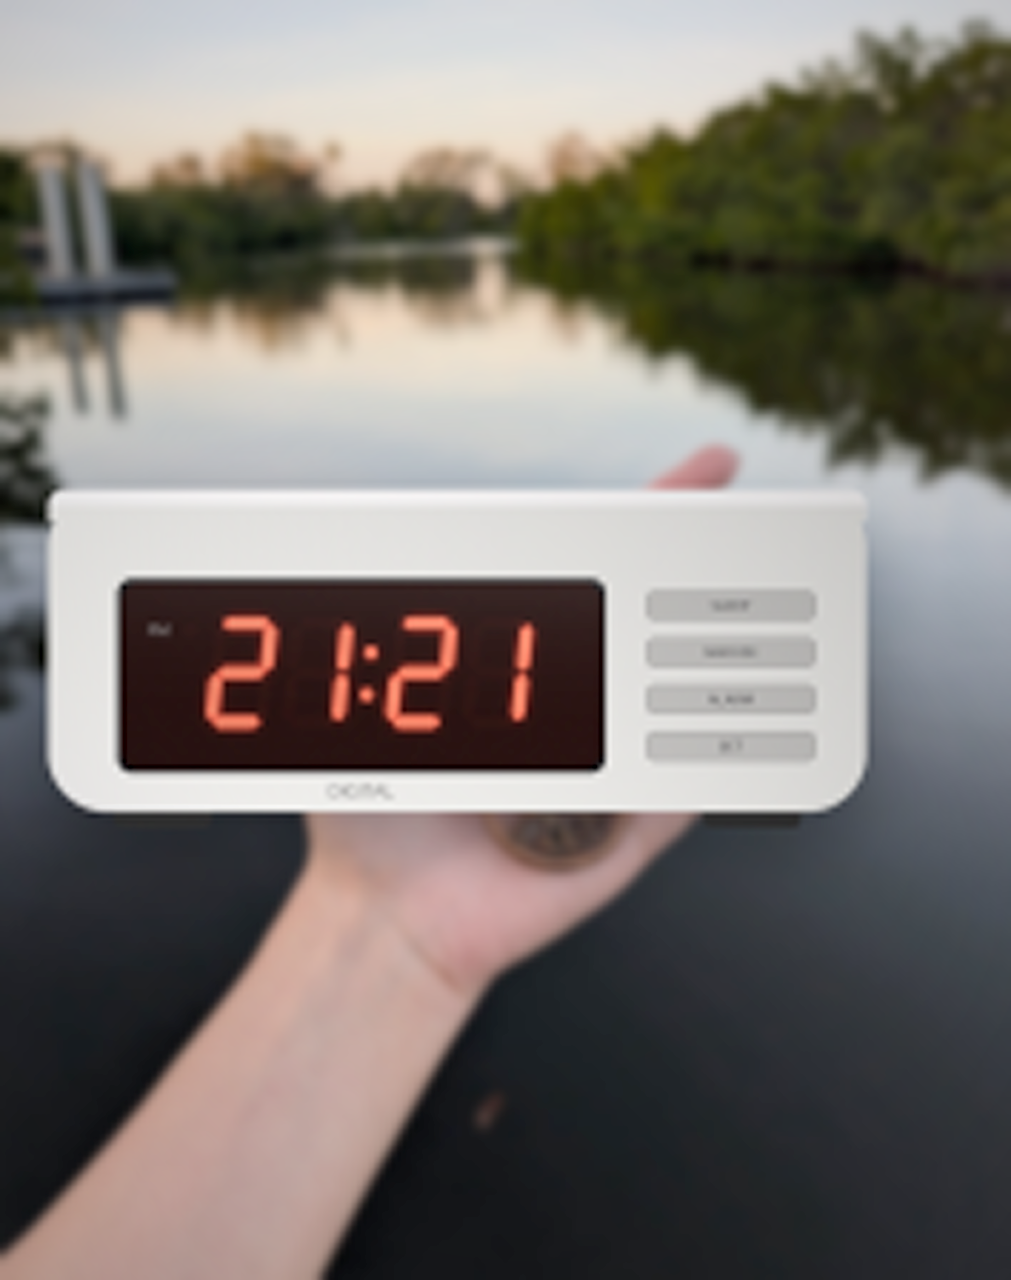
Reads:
{"hour": 21, "minute": 21}
